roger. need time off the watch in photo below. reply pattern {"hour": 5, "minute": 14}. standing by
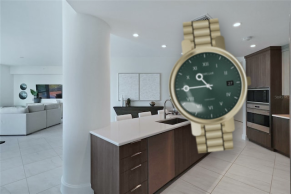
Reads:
{"hour": 10, "minute": 45}
